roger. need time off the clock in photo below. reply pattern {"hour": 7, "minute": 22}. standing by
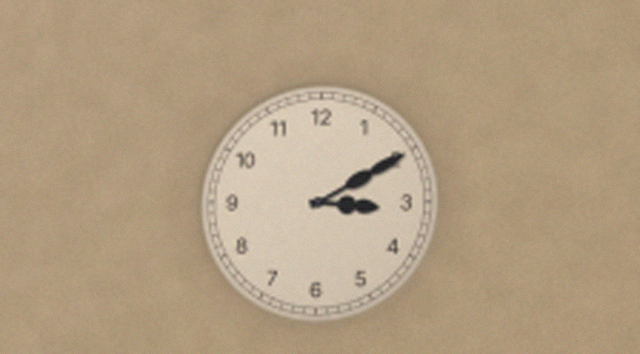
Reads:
{"hour": 3, "minute": 10}
